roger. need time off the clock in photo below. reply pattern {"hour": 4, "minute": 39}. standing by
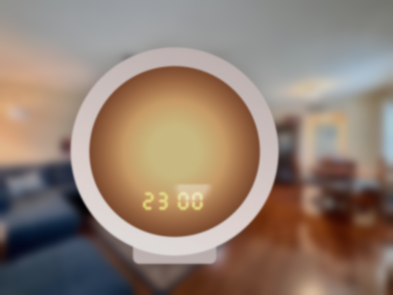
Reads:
{"hour": 23, "minute": 0}
